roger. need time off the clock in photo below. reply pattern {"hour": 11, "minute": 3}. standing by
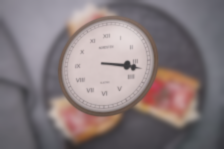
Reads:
{"hour": 3, "minute": 17}
